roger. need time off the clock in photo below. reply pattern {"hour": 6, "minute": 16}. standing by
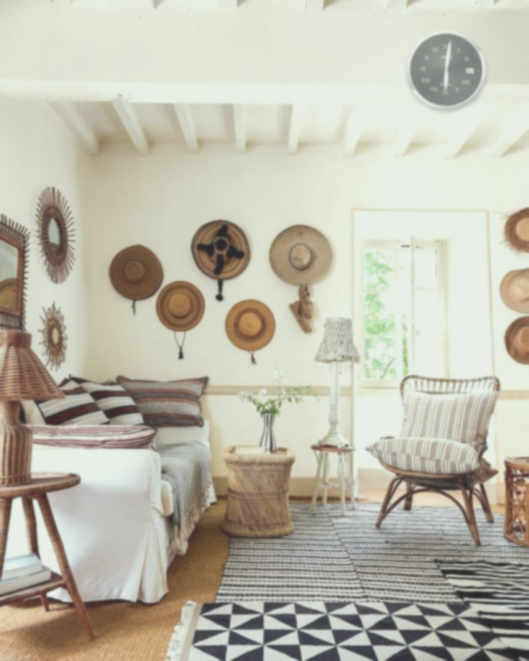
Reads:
{"hour": 6, "minute": 1}
